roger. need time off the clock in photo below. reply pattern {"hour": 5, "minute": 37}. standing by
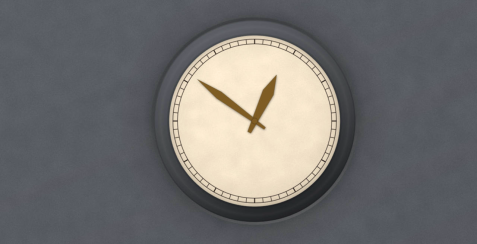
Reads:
{"hour": 12, "minute": 51}
